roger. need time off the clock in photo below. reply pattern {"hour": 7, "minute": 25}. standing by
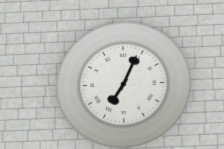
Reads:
{"hour": 7, "minute": 4}
